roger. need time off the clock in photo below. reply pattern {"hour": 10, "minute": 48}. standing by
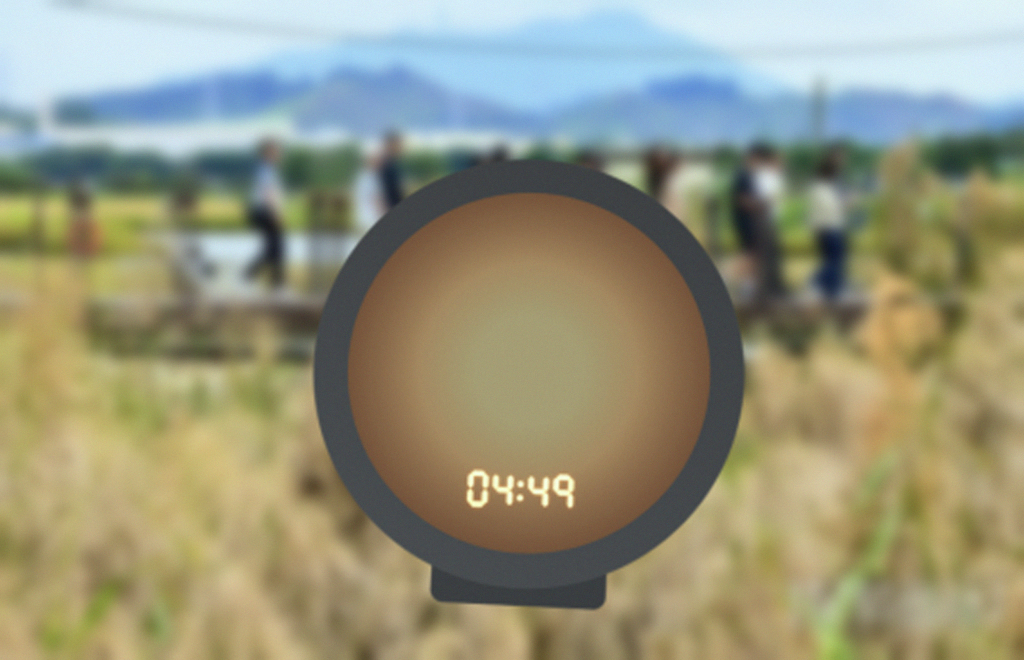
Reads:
{"hour": 4, "minute": 49}
